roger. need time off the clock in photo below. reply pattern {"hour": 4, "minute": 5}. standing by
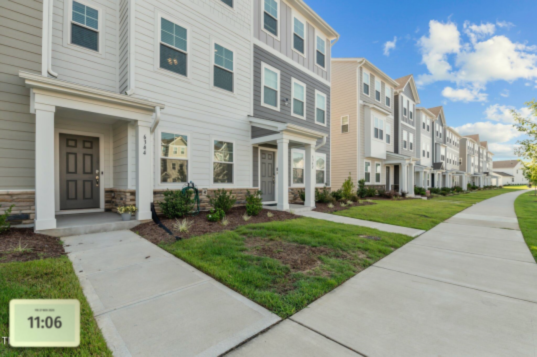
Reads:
{"hour": 11, "minute": 6}
